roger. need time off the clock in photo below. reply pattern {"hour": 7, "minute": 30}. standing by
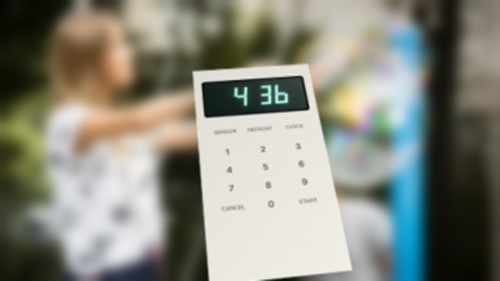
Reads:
{"hour": 4, "minute": 36}
